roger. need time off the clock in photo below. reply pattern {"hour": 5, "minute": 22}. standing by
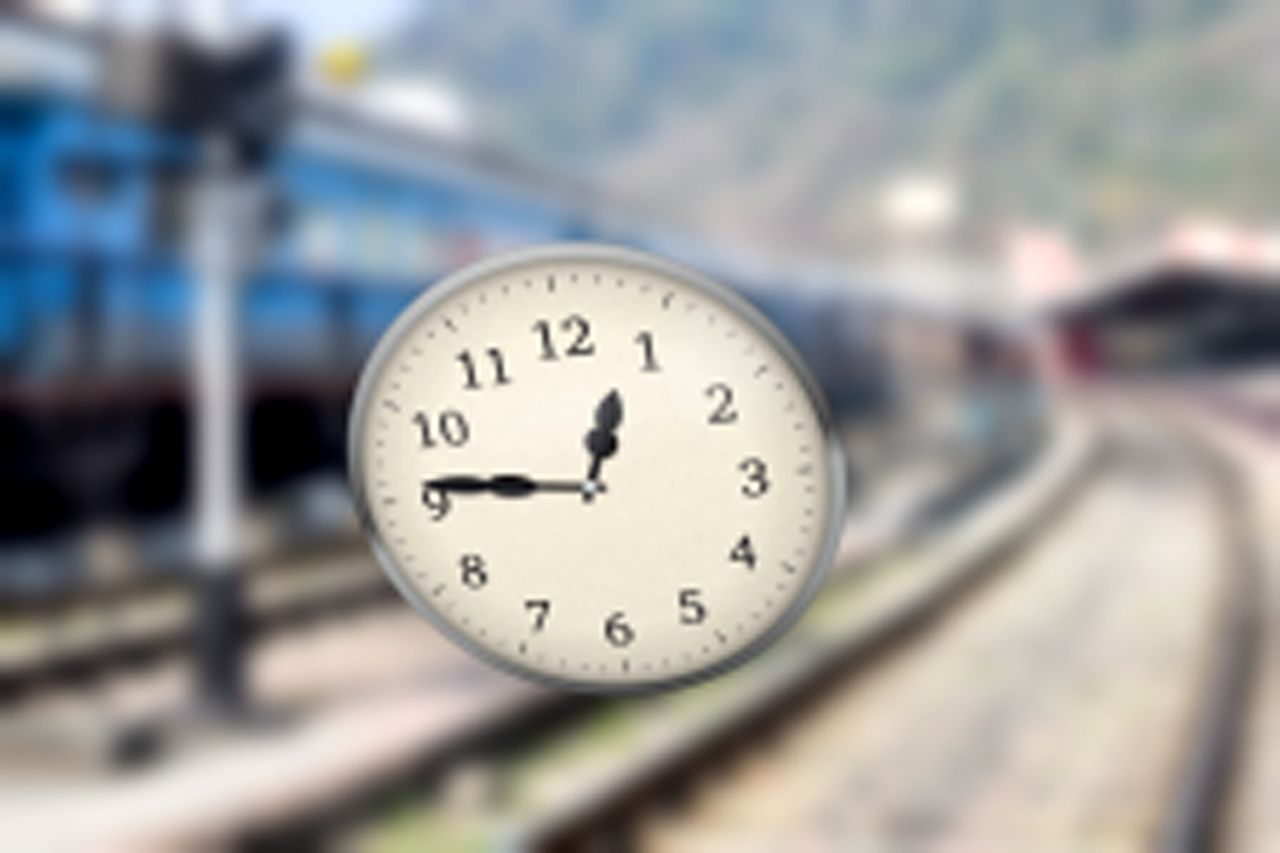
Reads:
{"hour": 12, "minute": 46}
